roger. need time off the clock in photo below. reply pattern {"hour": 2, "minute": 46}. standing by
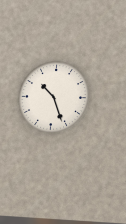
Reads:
{"hour": 10, "minute": 26}
